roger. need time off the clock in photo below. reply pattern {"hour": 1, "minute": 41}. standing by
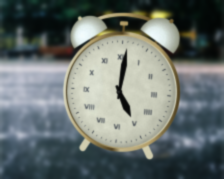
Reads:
{"hour": 5, "minute": 1}
